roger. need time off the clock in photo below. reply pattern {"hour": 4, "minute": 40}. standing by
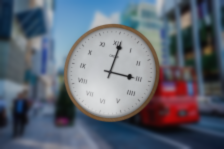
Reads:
{"hour": 3, "minute": 1}
